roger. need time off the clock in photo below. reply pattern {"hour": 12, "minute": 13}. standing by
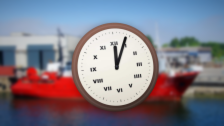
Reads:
{"hour": 12, "minute": 4}
